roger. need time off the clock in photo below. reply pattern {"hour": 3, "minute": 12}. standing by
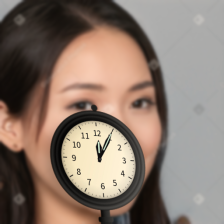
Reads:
{"hour": 12, "minute": 5}
